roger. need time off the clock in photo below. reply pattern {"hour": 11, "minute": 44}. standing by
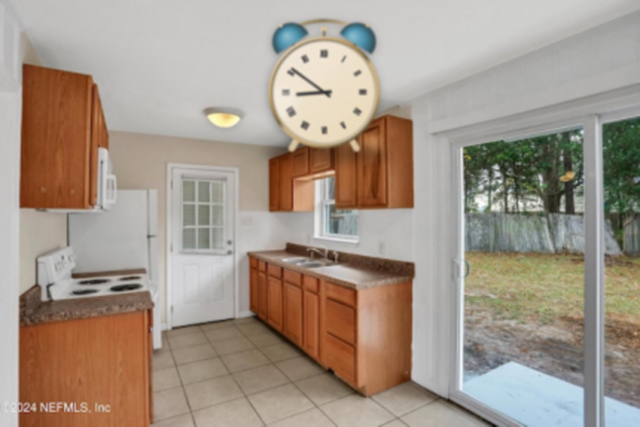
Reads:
{"hour": 8, "minute": 51}
